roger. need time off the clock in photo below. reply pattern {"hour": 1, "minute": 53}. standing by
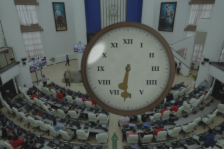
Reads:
{"hour": 6, "minute": 31}
